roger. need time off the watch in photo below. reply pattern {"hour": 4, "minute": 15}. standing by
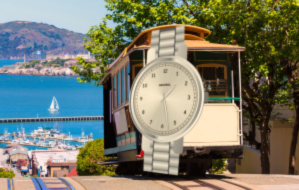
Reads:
{"hour": 1, "minute": 28}
